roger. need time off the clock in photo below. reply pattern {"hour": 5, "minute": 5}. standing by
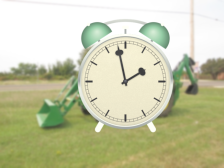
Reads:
{"hour": 1, "minute": 58}
